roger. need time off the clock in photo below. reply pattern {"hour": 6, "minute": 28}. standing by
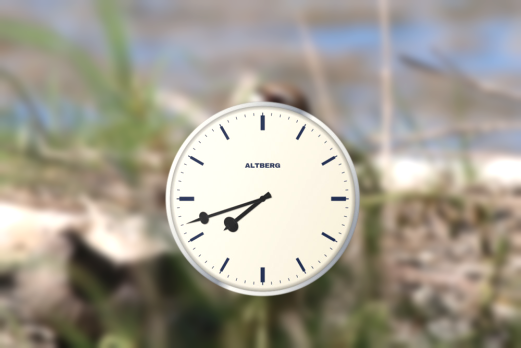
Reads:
{"hour": 7, "minute": 42}
